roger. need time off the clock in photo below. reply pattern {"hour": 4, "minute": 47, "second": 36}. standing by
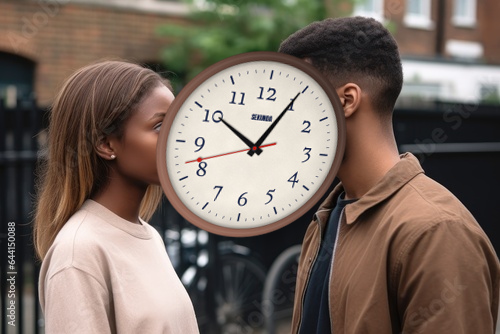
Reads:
{"hour": 10, "minute": 4, "second": 42}
